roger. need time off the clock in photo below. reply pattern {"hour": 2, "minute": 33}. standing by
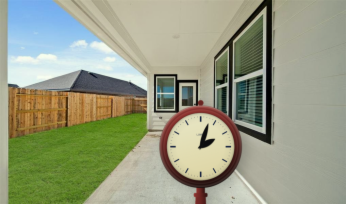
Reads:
{"hour": 2, "minute": 3}
